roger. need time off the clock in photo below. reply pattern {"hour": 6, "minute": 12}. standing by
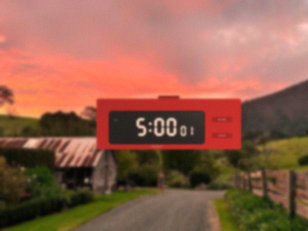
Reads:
{"hour": 5, "minute": 0}
